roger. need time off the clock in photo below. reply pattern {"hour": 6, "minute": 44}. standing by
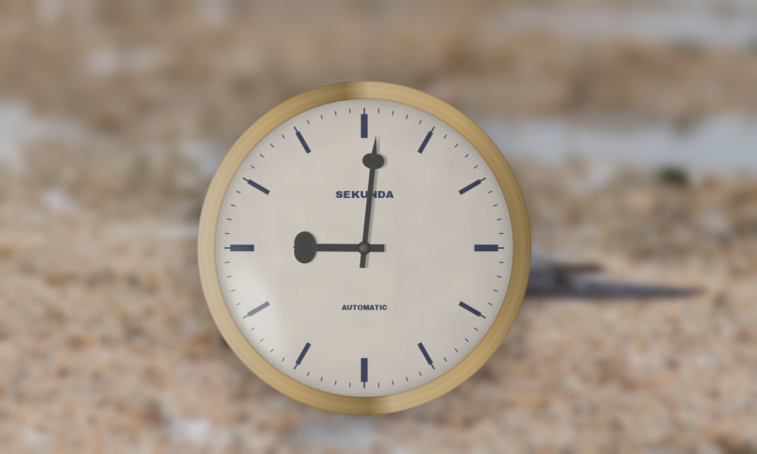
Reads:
{"hour": 9, "minute": 1}
